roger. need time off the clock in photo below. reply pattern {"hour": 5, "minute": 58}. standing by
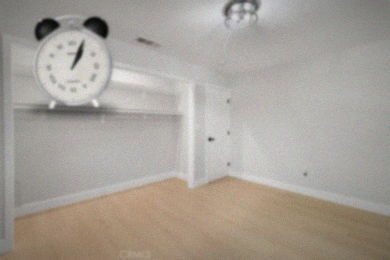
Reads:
{"hour": 1, "minute": 4}
